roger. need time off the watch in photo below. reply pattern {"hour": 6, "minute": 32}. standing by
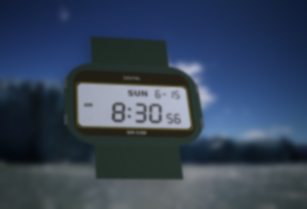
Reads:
{"hour": 8, "minute": 30}
